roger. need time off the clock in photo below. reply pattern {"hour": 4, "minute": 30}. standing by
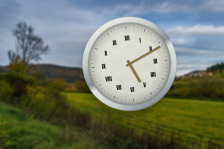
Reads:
{"hour": 5, "minute": 11}
